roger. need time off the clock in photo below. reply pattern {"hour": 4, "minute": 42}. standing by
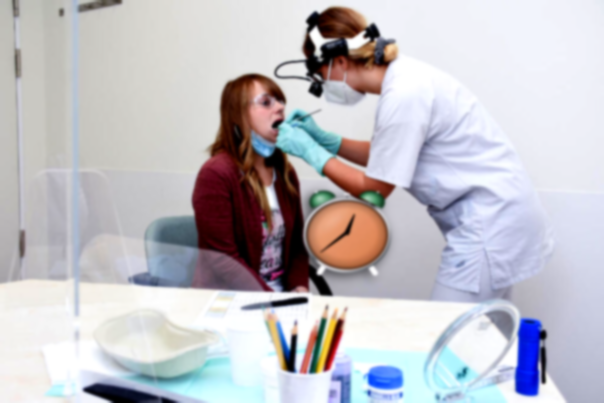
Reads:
{"hour": 12, "minute": 38}
